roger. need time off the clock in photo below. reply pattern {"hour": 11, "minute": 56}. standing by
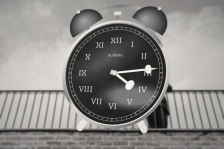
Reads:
{"hour": 4, "minute": 14}
